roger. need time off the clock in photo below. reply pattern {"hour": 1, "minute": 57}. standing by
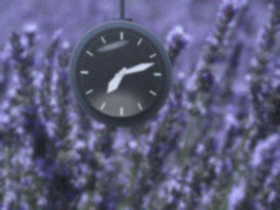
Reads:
{"hour": 7, "minute": 12}
